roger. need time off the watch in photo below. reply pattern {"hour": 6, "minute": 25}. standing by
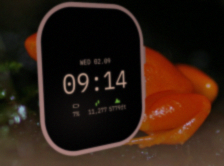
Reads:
{"hour": 9, "minute": 14}
